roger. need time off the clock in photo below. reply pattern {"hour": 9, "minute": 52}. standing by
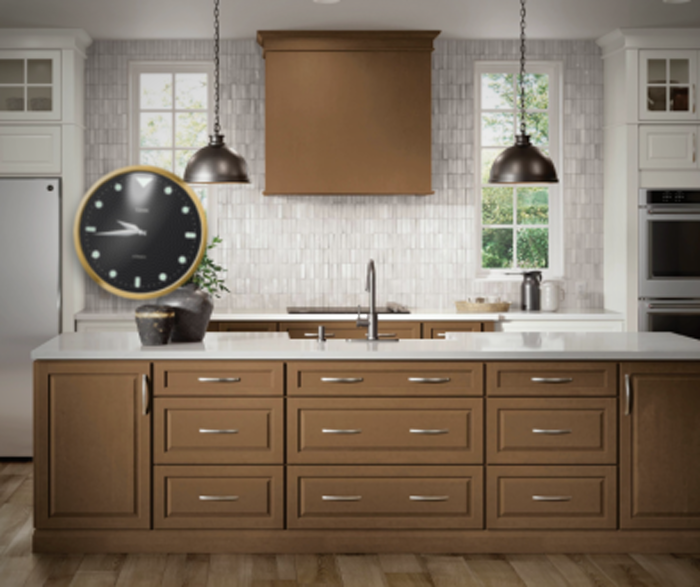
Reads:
{"hour": 9, "minute": 44}
